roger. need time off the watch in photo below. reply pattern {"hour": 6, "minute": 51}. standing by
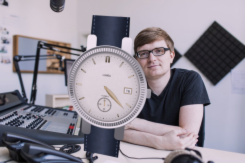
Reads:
{"hour": 4, "minute": 22}
